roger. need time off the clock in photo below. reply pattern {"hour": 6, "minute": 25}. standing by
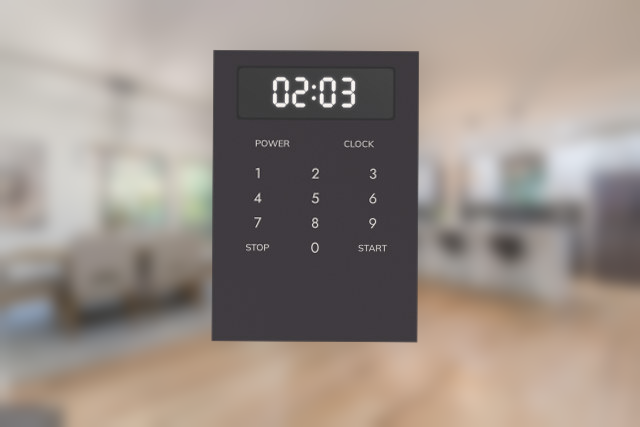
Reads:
{"hour": 2, "minute": 3}
